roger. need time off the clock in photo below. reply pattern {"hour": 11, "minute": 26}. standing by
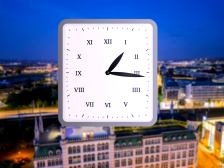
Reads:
{"hour": 1, "minute": 16}
